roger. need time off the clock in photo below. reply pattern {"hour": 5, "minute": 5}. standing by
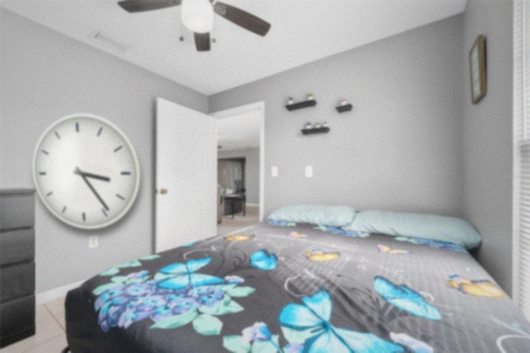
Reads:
{"hour": 3, "minute": 24}
